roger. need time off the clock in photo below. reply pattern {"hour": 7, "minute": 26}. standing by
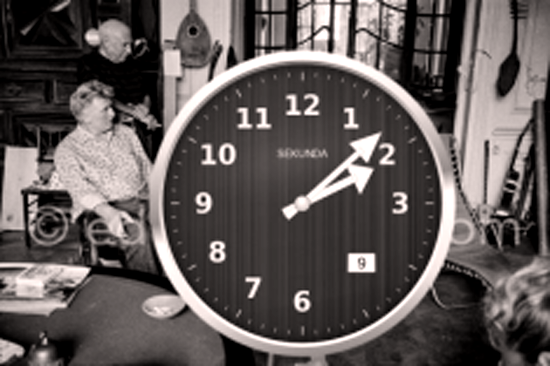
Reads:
{"hour": 2, "minute": 8}
